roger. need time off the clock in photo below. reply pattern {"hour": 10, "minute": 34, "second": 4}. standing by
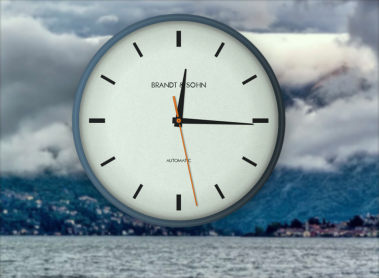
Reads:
{"hour": 12, "minute": 15, "second": 28}
